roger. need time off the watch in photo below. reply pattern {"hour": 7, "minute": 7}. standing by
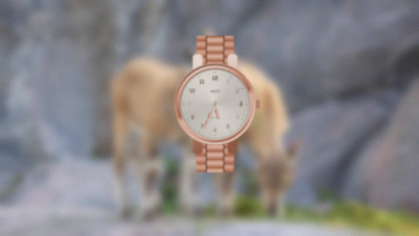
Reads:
{"hour": 5, "minute": 34}
